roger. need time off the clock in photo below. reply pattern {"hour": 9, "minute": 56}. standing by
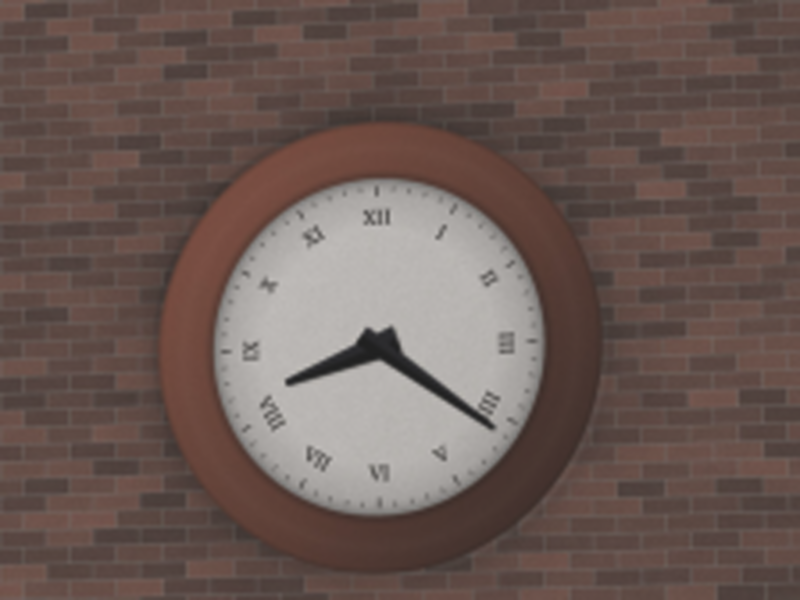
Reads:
{"hour": 8, "minute": 21}
